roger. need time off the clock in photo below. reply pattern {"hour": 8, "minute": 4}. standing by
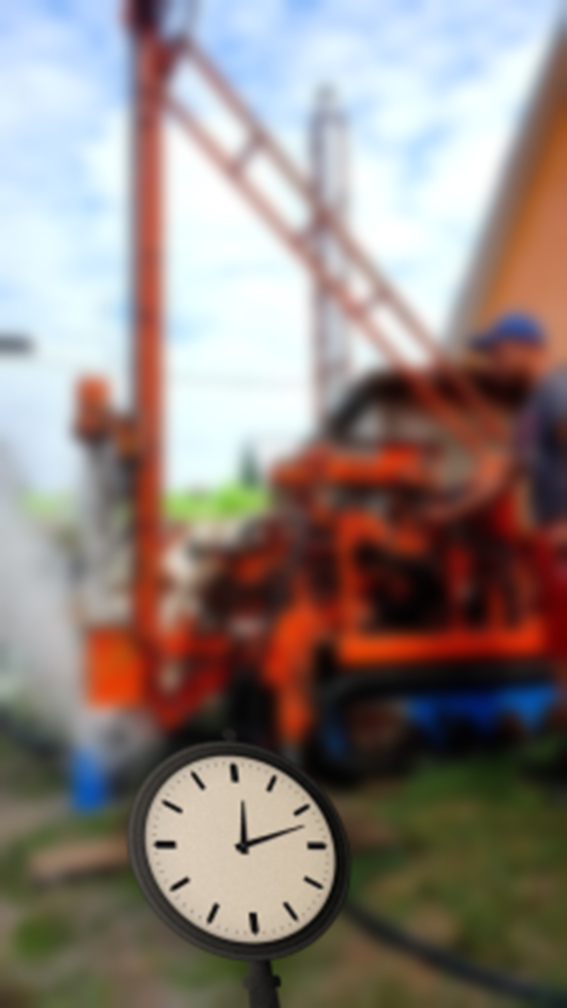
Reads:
{"hour": 12, "minute": 12}
